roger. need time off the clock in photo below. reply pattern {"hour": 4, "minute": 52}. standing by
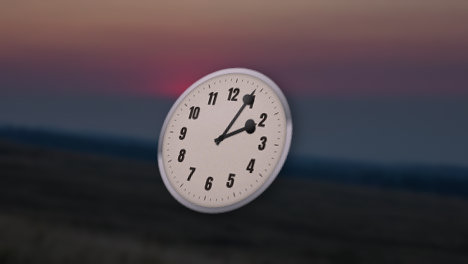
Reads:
{"hour": 2, "minute": 4}
